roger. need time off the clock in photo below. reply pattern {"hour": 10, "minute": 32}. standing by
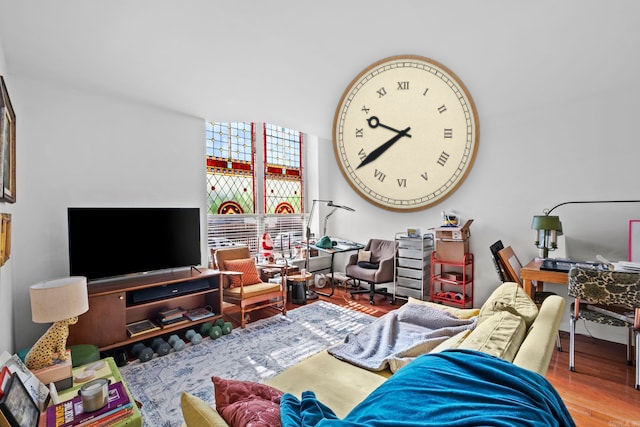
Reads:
{"hour": 9, "minute": 39}
